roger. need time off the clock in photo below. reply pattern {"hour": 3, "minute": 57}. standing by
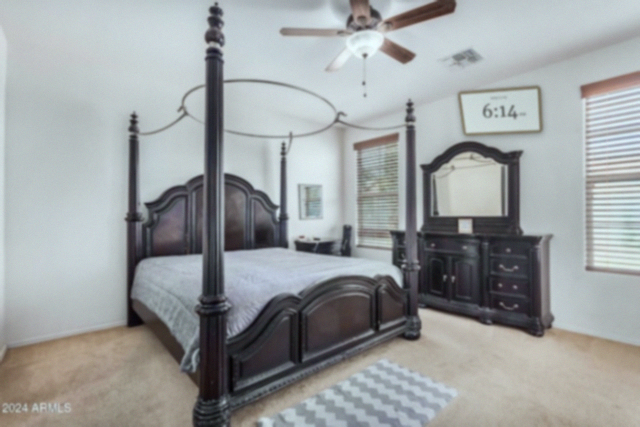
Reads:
{"hour": 6, "minute": 14}
